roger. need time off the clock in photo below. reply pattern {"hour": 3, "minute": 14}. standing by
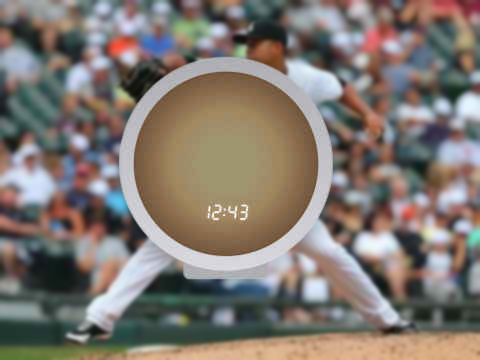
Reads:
{"hour": 12, "minute": 43}
